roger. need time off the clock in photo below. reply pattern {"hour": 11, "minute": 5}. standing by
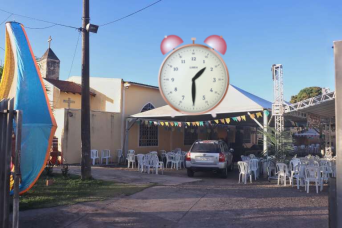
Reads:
{"hour": 1, "minute": 30}
